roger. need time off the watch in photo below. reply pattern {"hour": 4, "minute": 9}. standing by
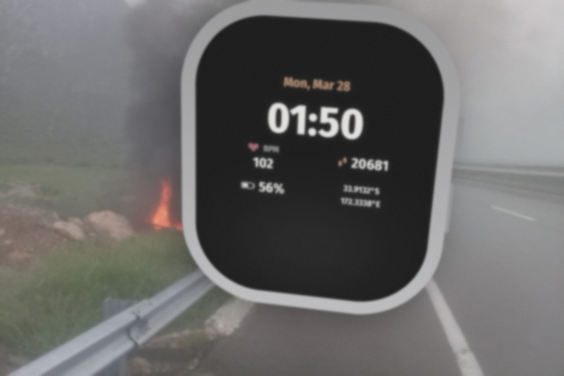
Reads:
{"hour": 1, "minute": 50}
